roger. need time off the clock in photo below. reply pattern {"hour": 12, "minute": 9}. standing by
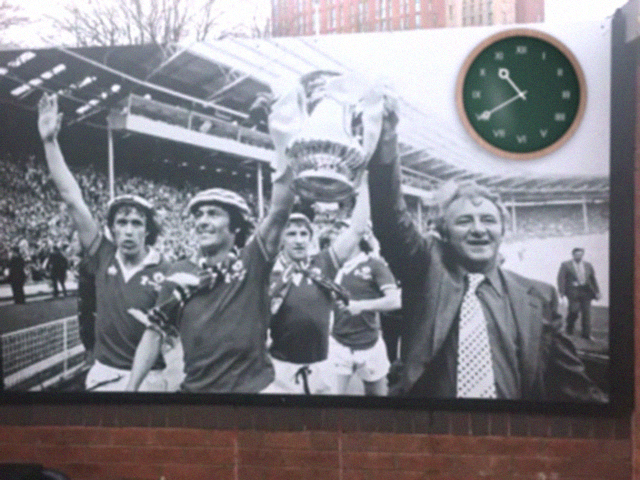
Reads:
{"hour": 10, "minute": 40}
